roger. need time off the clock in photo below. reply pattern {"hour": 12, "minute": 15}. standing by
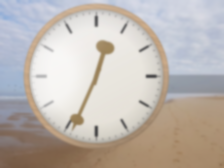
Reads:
{"hour": 12, "minute": 34}
